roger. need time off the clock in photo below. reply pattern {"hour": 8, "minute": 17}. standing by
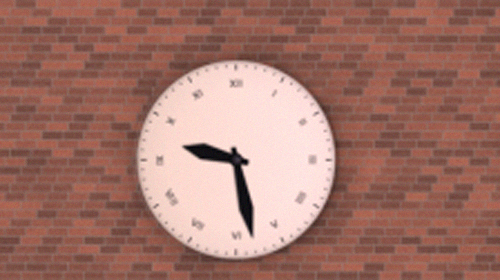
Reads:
{"hour": 9, "minute": 28}
